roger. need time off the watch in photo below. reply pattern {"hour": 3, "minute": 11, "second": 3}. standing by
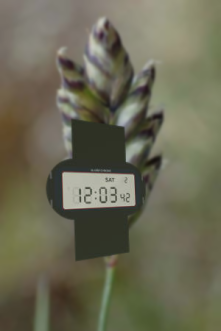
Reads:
{"hour": 12, "minute": 3, "second": 42}
